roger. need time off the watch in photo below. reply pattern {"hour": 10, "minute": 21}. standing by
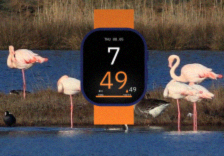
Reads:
{"hour": 7, "minute": 49}
